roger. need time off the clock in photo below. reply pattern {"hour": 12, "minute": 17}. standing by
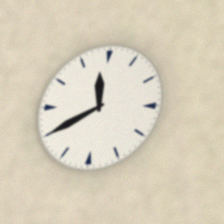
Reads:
{"hour": 11, "minute": 40}
